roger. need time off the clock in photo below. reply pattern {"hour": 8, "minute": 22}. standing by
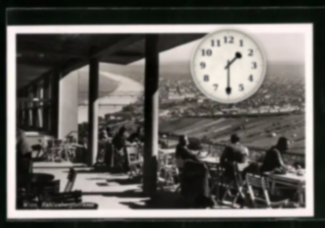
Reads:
{"hour": 1, "minute": 30}
